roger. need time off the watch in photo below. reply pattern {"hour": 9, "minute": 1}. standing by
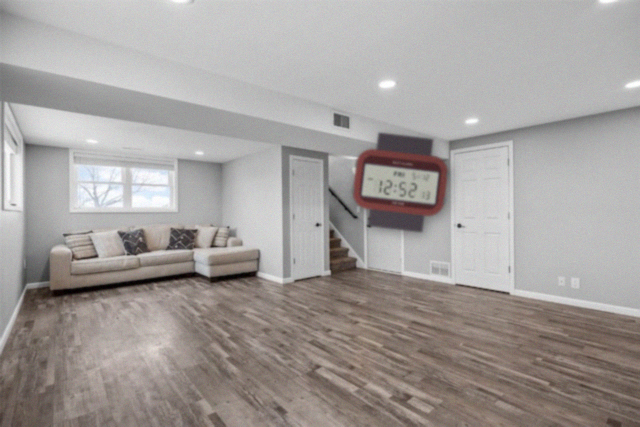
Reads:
{"hour": 12, "minute": 52}
